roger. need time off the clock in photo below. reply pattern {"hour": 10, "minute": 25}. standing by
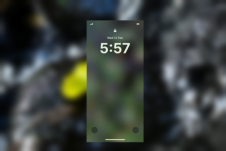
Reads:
{"hour": 5, "minute": 57}
